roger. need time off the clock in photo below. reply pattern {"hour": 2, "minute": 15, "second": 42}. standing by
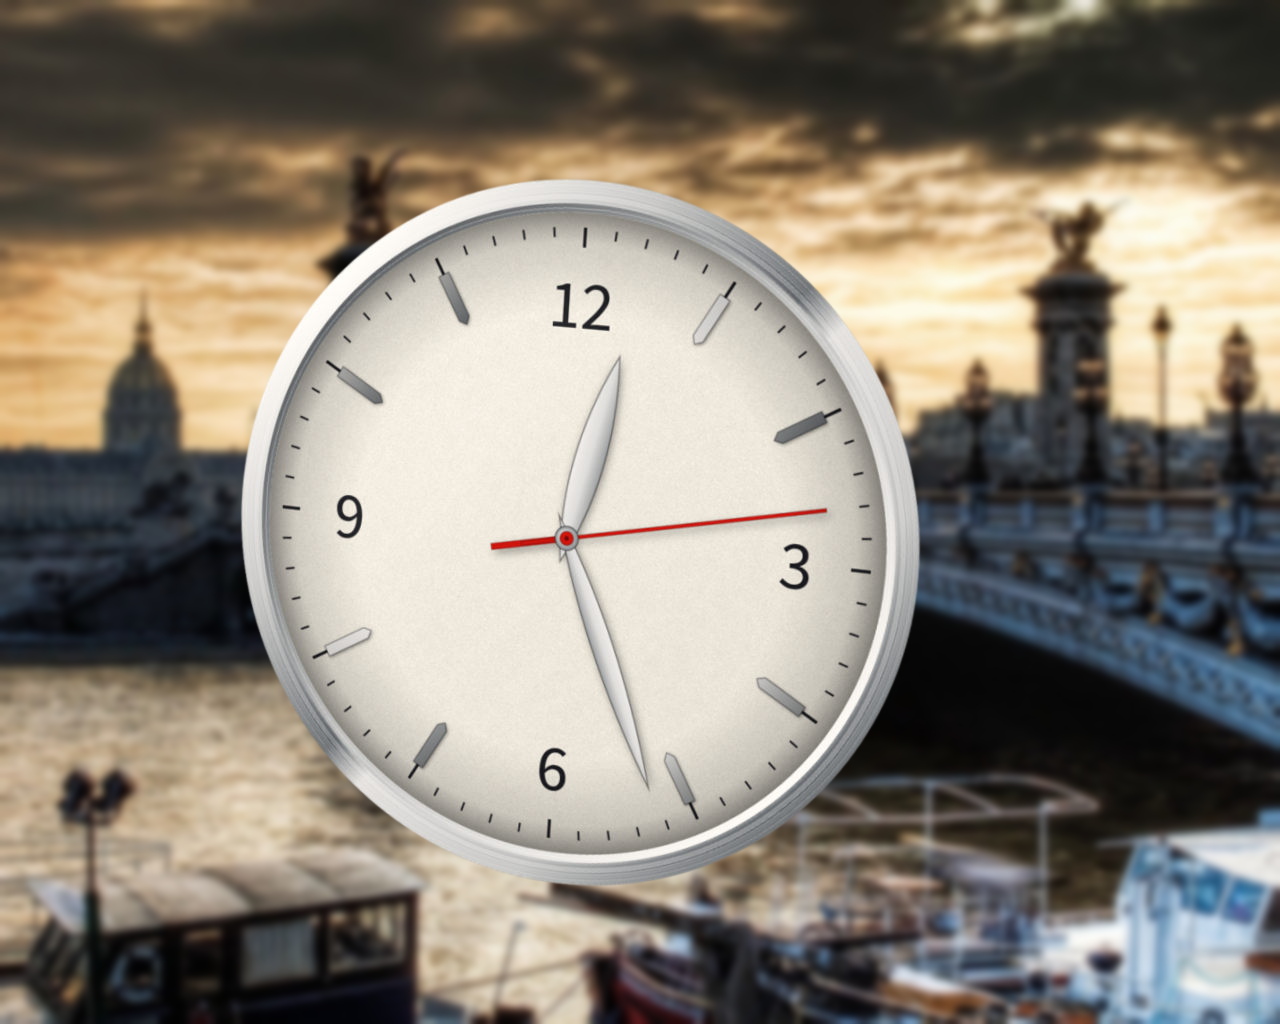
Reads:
{"hour": 12, "minute": 26, "second": 13}
